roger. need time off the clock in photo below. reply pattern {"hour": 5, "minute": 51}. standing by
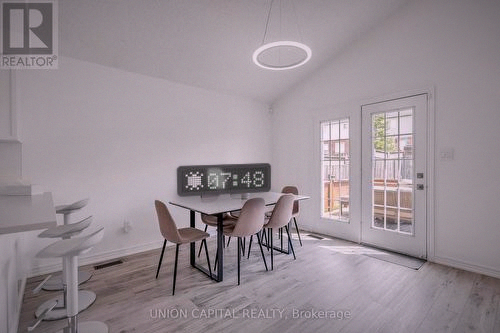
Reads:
{"hour": 7, "minute": 48}
